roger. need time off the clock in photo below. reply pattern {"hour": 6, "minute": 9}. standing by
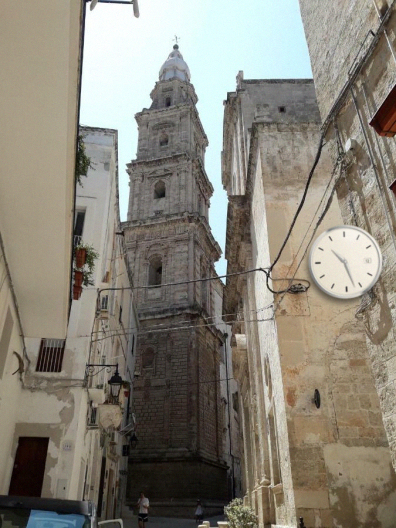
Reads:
{"hour": 10, "minute": 27}
